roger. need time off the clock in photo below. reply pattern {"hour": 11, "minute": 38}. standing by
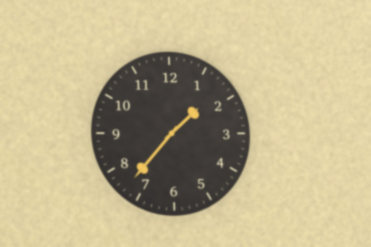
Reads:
{"hour": 1, "minute": 37}
